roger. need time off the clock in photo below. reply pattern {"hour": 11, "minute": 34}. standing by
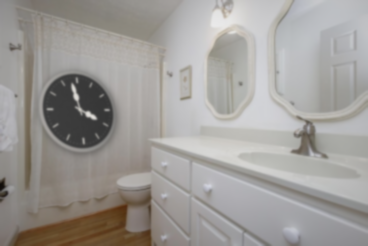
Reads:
{"hour": 3, "minute": 58}
